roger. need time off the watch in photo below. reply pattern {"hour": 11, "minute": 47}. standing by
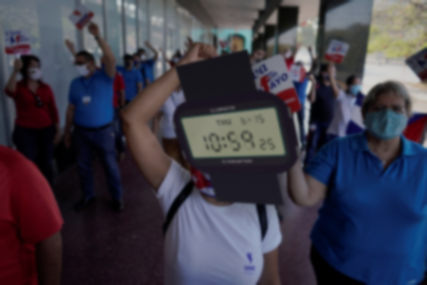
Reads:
{"hour": 10, "minute": 59}
